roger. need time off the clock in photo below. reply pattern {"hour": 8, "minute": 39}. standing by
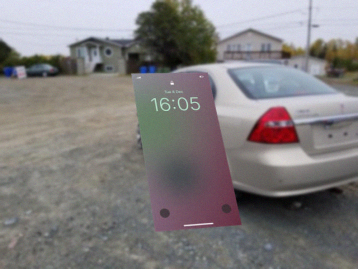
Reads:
{"hour": 16, "minute": 5}
